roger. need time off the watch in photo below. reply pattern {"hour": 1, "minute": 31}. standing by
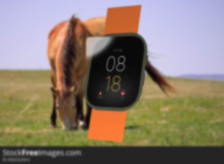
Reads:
{"hour": 8, "minute": 18}
